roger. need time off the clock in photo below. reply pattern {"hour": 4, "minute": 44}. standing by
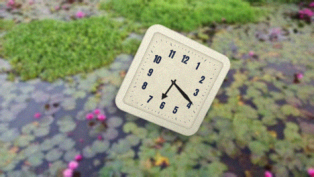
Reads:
{"hour": 6, "minute": 19}
